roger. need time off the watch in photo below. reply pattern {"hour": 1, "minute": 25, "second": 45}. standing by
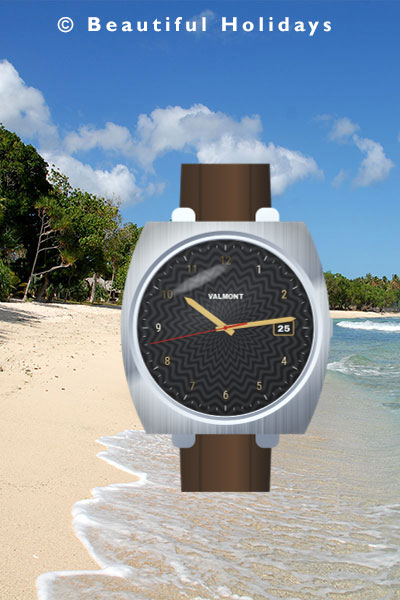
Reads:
{"hour": 10, "minute": 13, "second": 43}
